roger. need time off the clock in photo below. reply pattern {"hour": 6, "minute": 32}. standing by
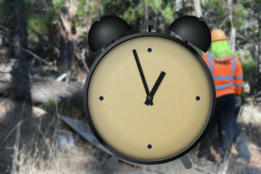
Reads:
{"hour": 12, "minute": 57}
